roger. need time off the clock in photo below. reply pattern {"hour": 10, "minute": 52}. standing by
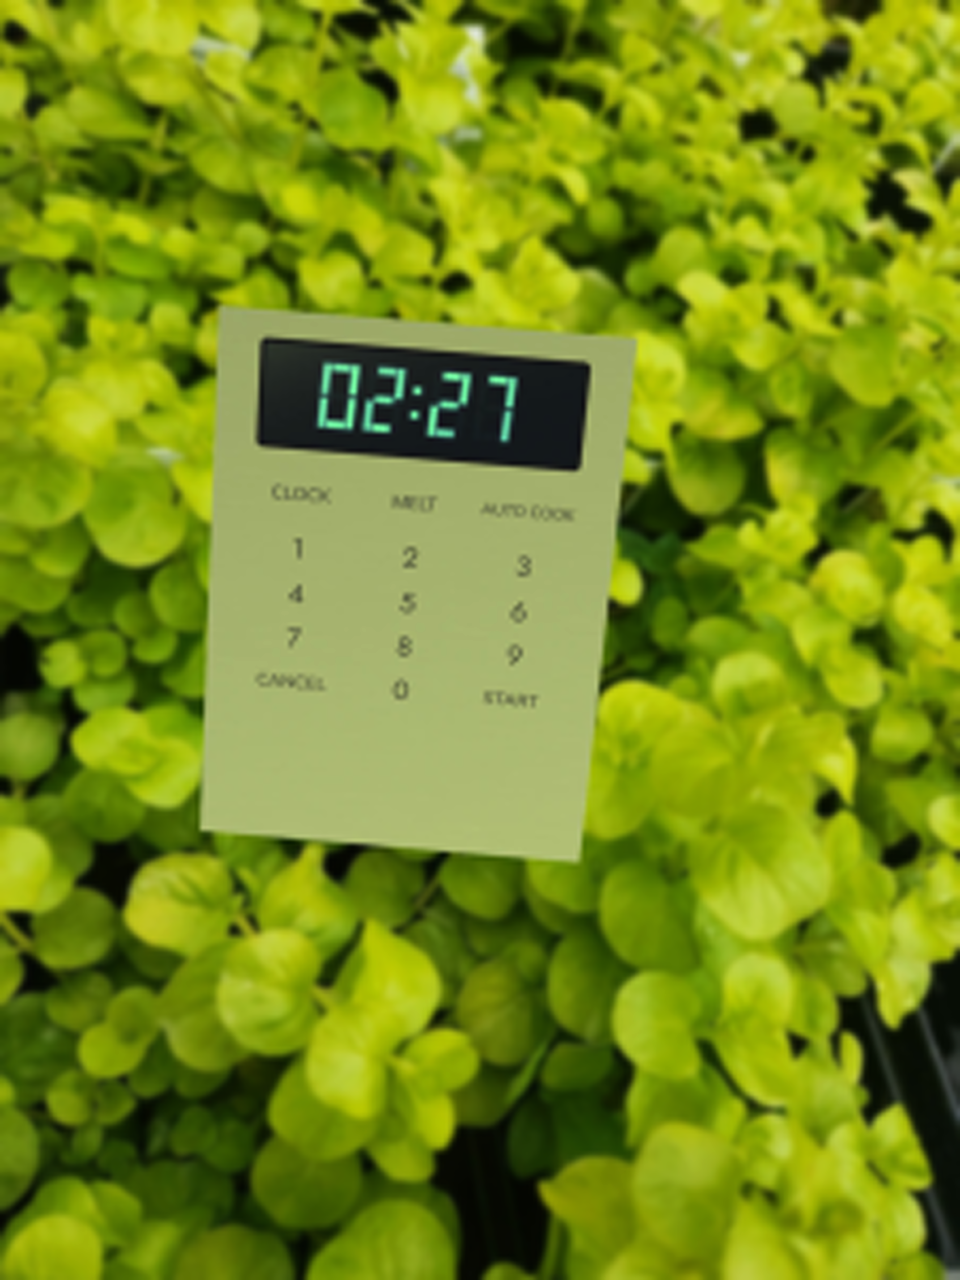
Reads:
{"hour": 2, "minute": 27}
